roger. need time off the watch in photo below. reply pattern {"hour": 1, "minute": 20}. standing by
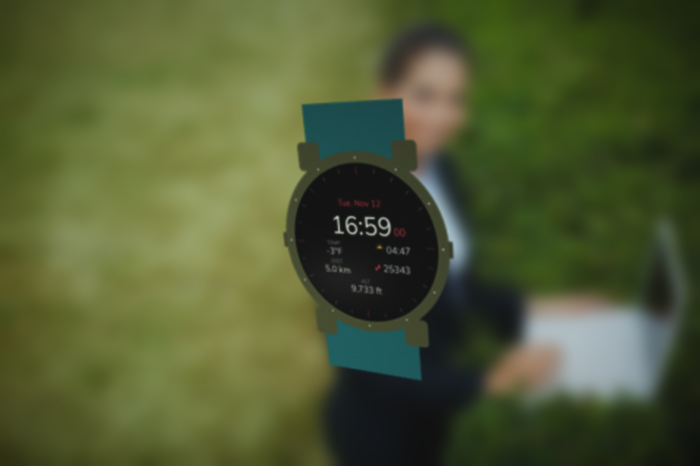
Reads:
{"hour": 16, "minute": 59}
